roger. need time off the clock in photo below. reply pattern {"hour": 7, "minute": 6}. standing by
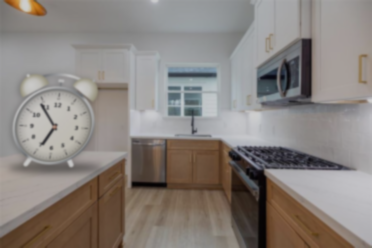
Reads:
{"hour": 6, "minute": 54}
